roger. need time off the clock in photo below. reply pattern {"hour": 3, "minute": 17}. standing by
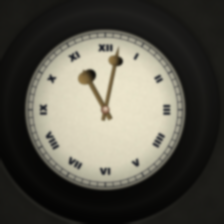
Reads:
{"hour": 11, "minute": 2}
